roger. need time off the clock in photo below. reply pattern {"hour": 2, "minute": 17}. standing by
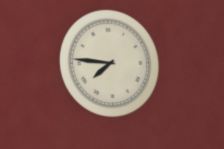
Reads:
{"hour": 7, "minute": 46}
